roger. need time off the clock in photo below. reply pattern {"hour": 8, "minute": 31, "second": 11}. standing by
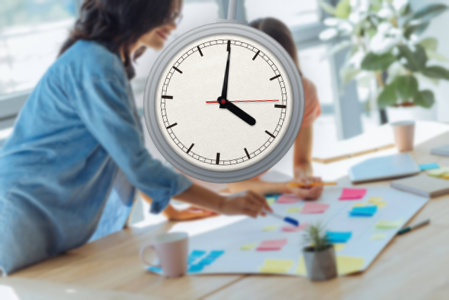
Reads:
{"hour": 4, "minute": 0, "second": 14}
